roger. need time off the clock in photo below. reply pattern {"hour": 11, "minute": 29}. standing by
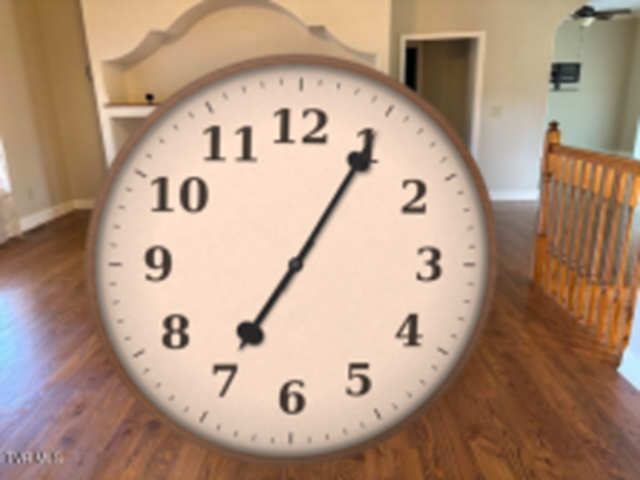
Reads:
{"hour": 7, "minute": 5}
